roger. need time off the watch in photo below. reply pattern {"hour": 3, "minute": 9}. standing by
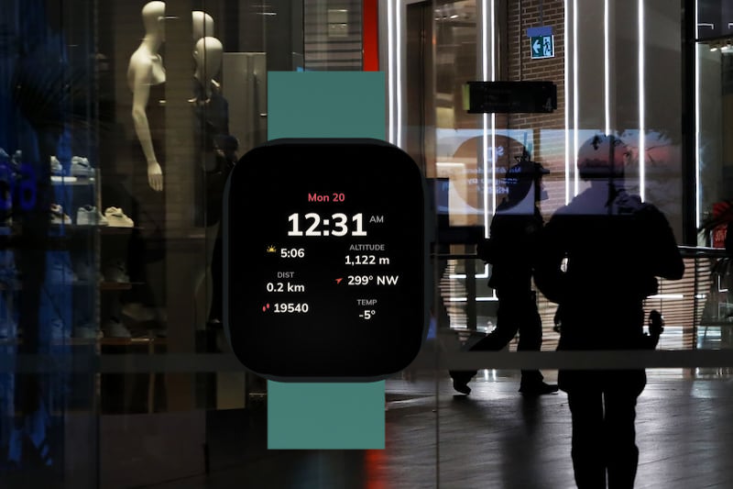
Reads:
{"hour": 12, "minute": 31}
